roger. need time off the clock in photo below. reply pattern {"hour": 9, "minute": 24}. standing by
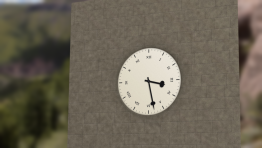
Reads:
{"hour": 3, "minute": 28}
